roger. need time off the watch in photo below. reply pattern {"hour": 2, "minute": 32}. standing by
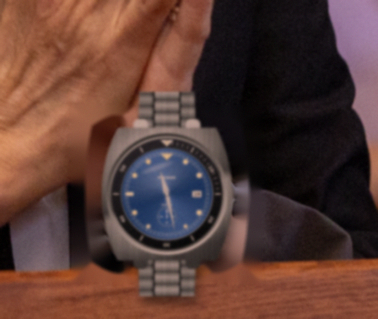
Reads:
{"hour": 11, "minute": 28}
